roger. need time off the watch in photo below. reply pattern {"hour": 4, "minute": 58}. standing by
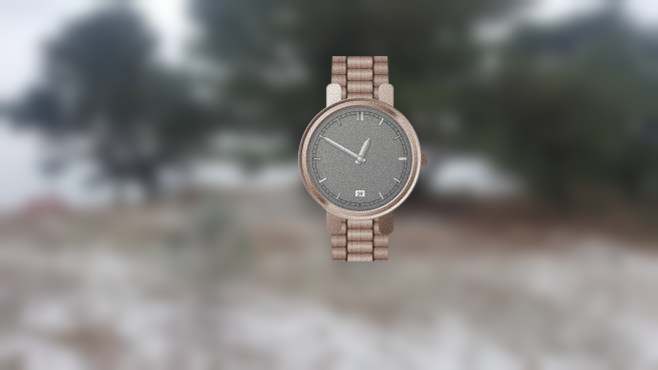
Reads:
{"hour": 12, "minute": 50}
